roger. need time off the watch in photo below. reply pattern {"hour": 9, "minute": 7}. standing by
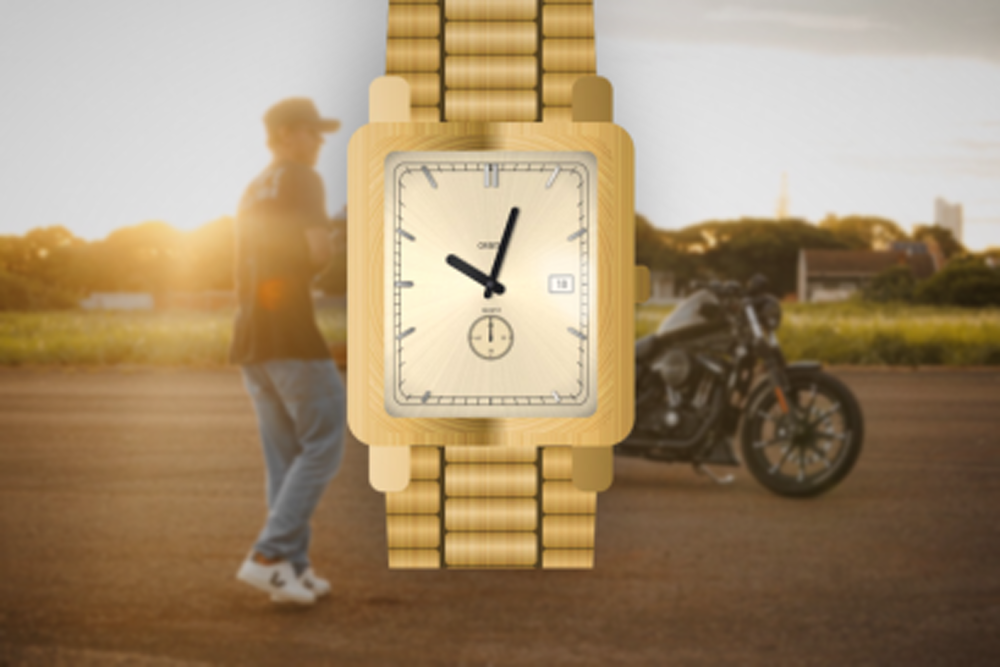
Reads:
{"hour": 10, "minute": 3}
